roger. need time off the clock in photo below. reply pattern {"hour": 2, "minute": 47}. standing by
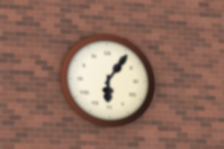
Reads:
{"hour": 6, "minute": 6}
